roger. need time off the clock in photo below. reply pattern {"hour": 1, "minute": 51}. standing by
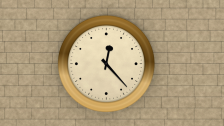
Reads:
{"hour": 12, "minute": 23}
